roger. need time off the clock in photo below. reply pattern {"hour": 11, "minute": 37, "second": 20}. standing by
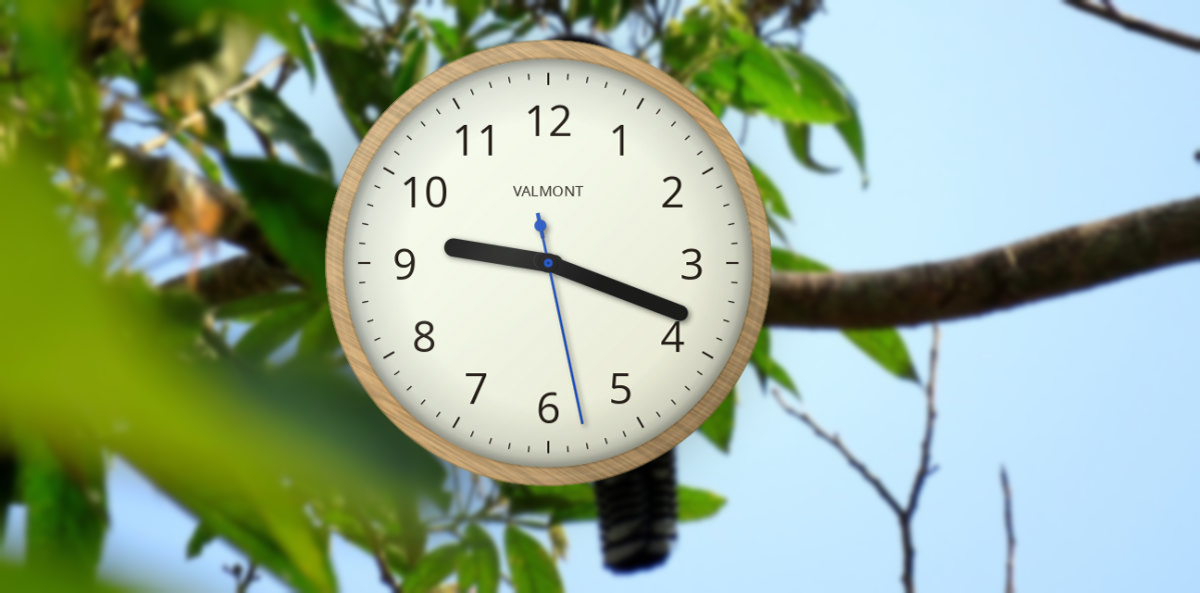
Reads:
{"hour": 9, "minute": 18, "second": 28}
